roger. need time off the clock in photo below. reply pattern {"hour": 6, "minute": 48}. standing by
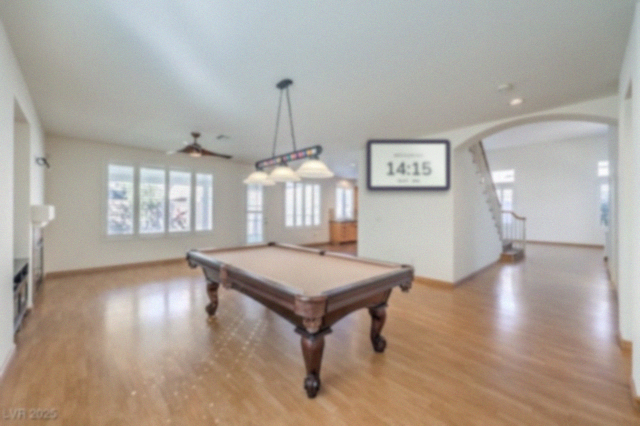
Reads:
{"hour": 14, "minute": 15}
